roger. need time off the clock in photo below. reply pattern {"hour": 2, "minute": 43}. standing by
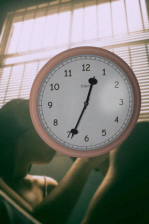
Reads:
{"hour": 12, "minute": 34}
